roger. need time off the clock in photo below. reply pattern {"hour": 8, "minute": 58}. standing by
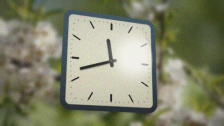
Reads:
{"hour": 11, "minute": 42}
